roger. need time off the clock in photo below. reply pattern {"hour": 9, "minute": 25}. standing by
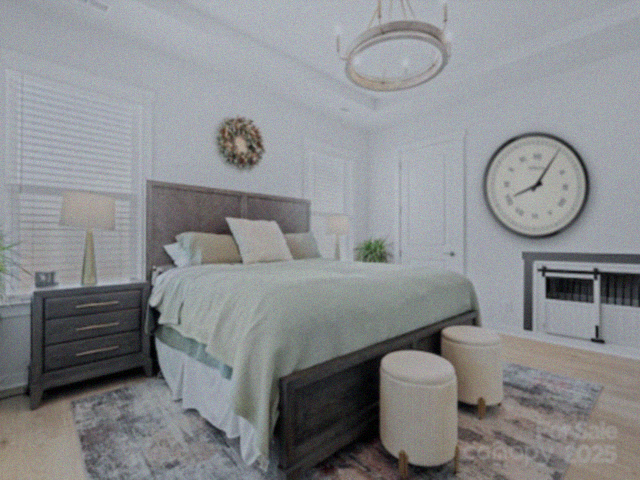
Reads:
{"hour": 8, "minute": 5}
